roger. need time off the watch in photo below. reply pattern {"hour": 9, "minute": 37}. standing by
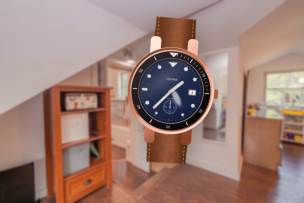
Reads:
{"hour": 1, "minute": 37}
